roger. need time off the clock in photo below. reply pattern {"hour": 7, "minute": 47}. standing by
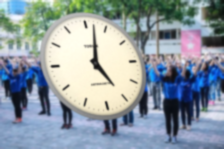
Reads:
{"hour": 5, "minute": 2}
